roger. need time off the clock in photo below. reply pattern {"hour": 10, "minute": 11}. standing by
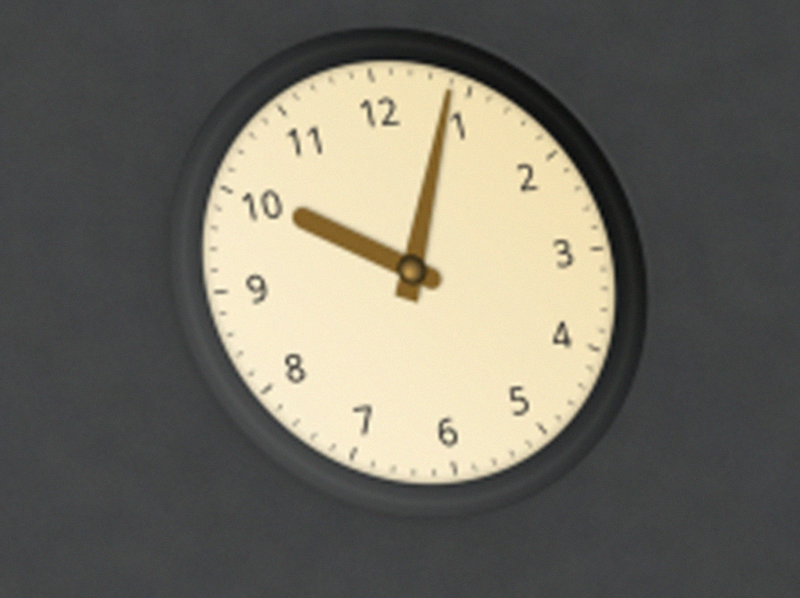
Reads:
{"hour": 10, "minute": 4}
